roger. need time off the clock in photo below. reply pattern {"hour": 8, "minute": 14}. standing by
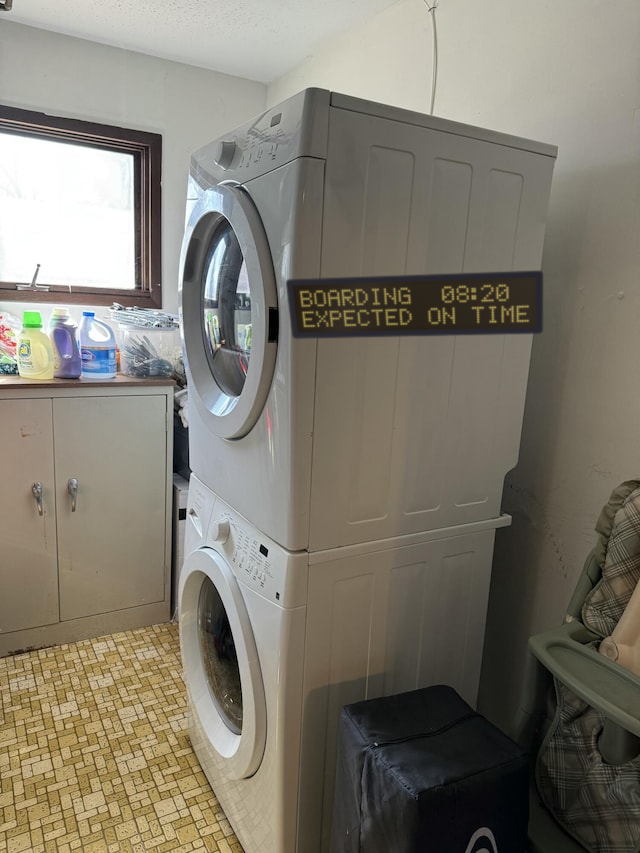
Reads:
{"hour": 8, "minute": 20}
